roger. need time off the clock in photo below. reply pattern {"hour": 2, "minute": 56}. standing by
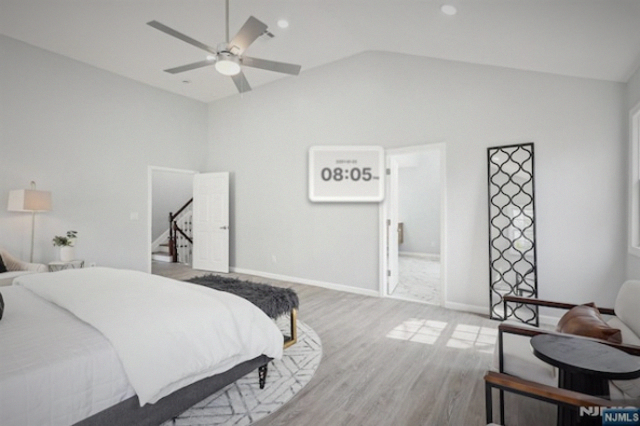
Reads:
{"hour": 8, "minute": 5}
